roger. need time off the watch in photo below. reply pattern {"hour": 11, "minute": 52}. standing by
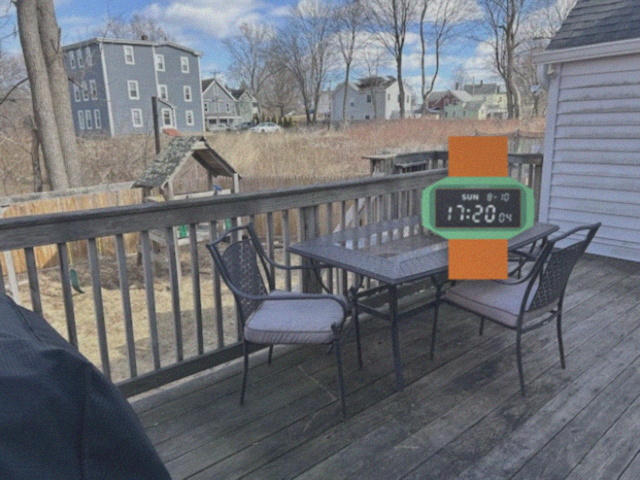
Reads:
{"hour": 17, "minute": 20}
